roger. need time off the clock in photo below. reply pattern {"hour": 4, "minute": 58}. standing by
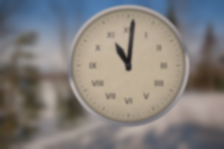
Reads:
{"hour": 11, "minute": 1}
